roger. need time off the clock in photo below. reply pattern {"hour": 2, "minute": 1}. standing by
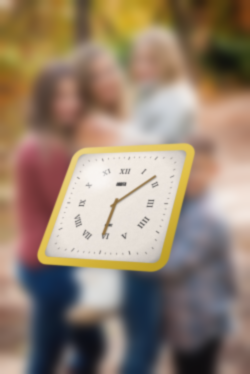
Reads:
{"hour": 6, "minute": 8}
